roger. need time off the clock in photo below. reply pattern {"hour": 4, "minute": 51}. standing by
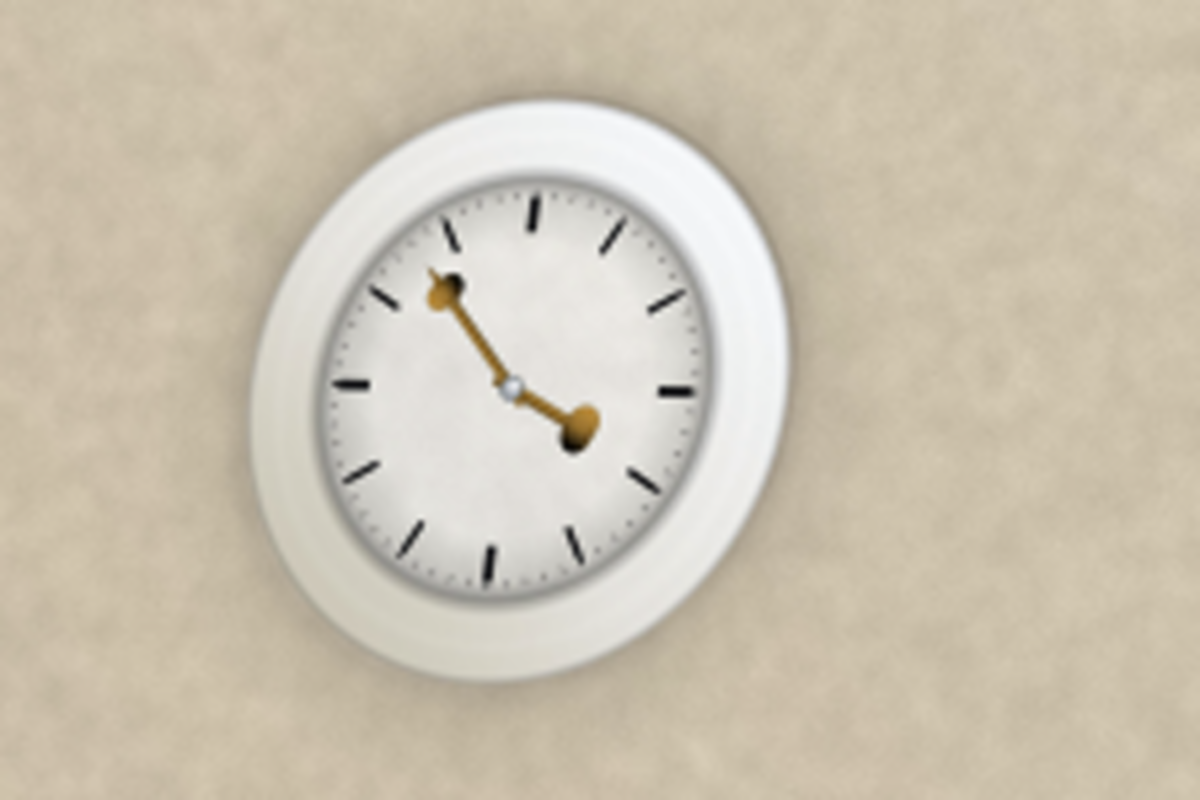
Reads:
{"hour": 3, "minute": 53}
